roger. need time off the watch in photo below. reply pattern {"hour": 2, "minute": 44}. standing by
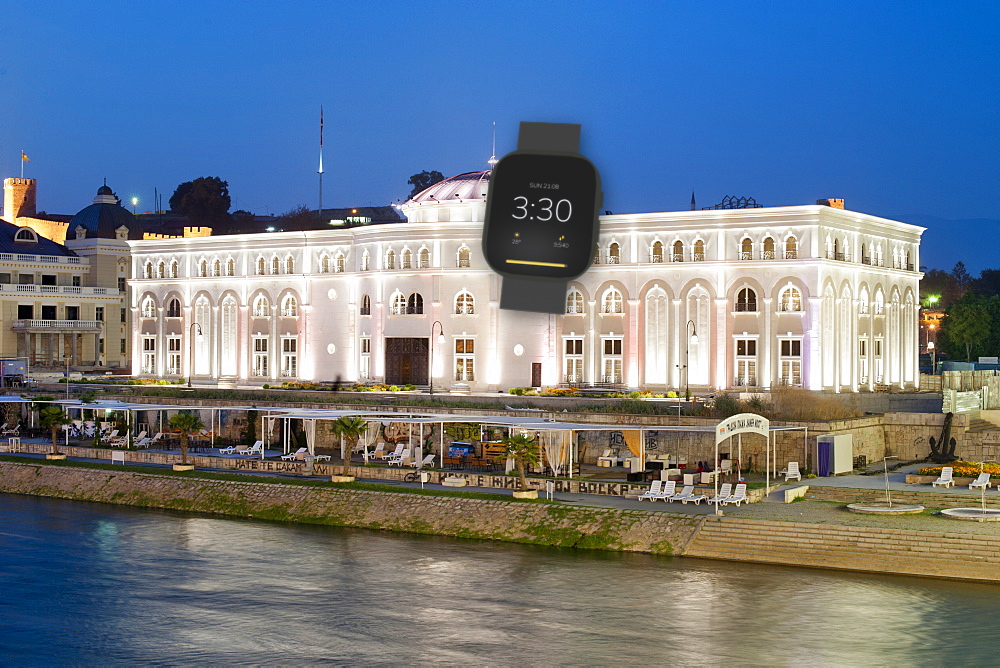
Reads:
{"hour": 3, "minute": 30}
